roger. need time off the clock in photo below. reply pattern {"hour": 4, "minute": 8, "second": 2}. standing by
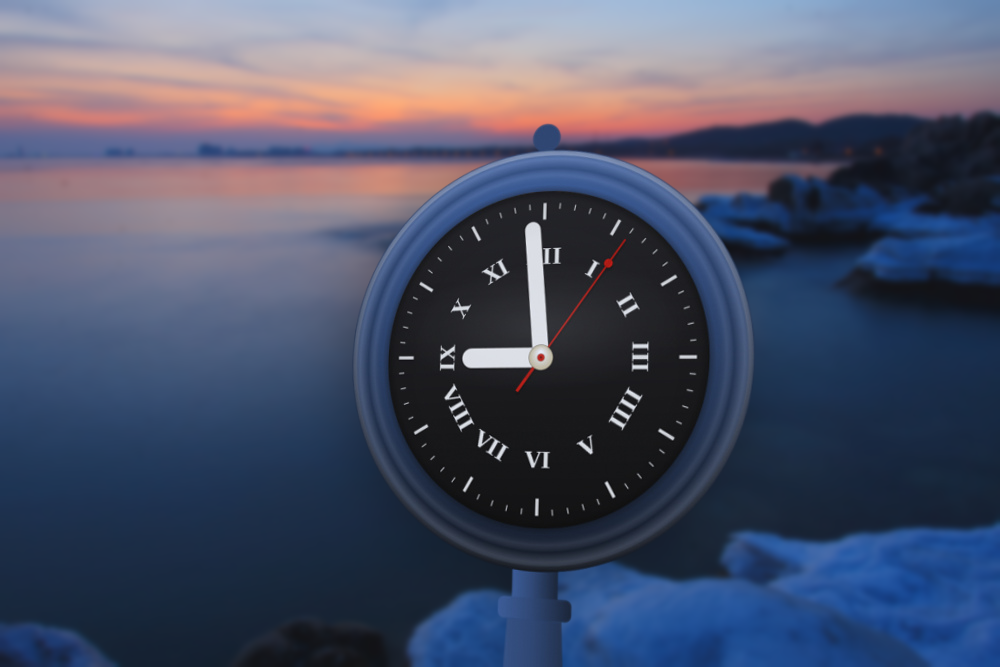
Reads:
{"hour": 8, "minute": 59, "second": 6}
